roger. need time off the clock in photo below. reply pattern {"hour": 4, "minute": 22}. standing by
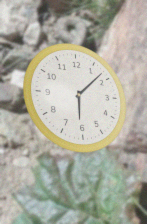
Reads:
{"hour": 6, "minute": 8}
